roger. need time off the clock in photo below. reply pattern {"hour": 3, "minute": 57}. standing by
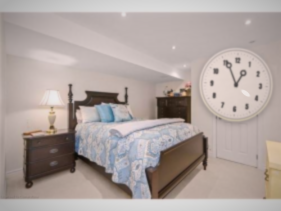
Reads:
{"hour": 12, "minute": 56}
